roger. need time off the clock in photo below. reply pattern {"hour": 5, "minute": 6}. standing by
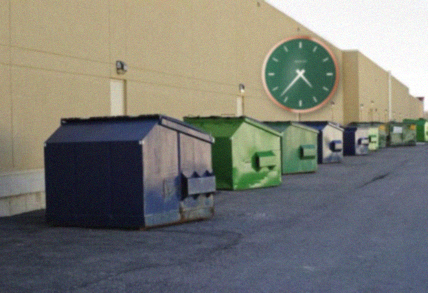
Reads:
{"hour": 4, "minute": 37}
